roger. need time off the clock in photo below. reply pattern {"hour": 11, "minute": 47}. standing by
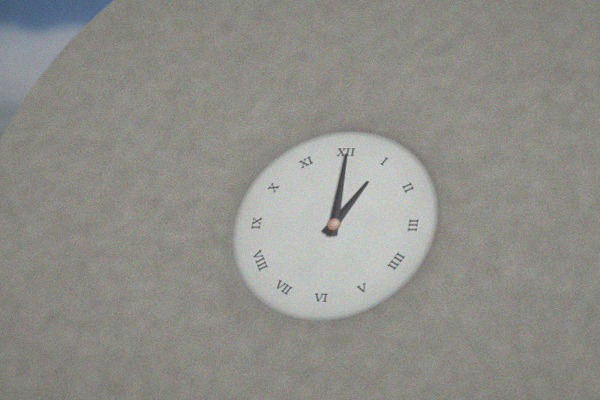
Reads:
{"hour": 1, "minute": 0}
